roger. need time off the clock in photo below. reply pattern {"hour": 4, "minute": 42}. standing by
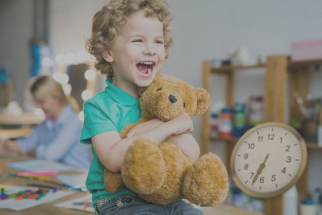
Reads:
{"hour": 6, "minute": 33}
